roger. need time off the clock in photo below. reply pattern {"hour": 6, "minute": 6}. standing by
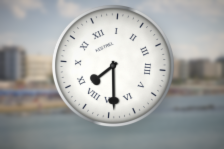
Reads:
{"hour": 8, "minute": 34}
